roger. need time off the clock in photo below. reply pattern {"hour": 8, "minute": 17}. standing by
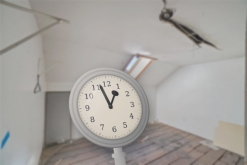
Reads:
{"hour": 12, "minute": 57}
